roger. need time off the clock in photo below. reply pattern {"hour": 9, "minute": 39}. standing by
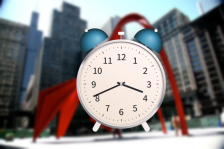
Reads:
{"hour": 3, "minute": 41}
